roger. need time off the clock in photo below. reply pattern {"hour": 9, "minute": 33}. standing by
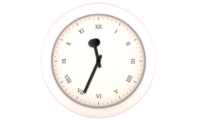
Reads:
{"hour": 11, "minute": 34}
